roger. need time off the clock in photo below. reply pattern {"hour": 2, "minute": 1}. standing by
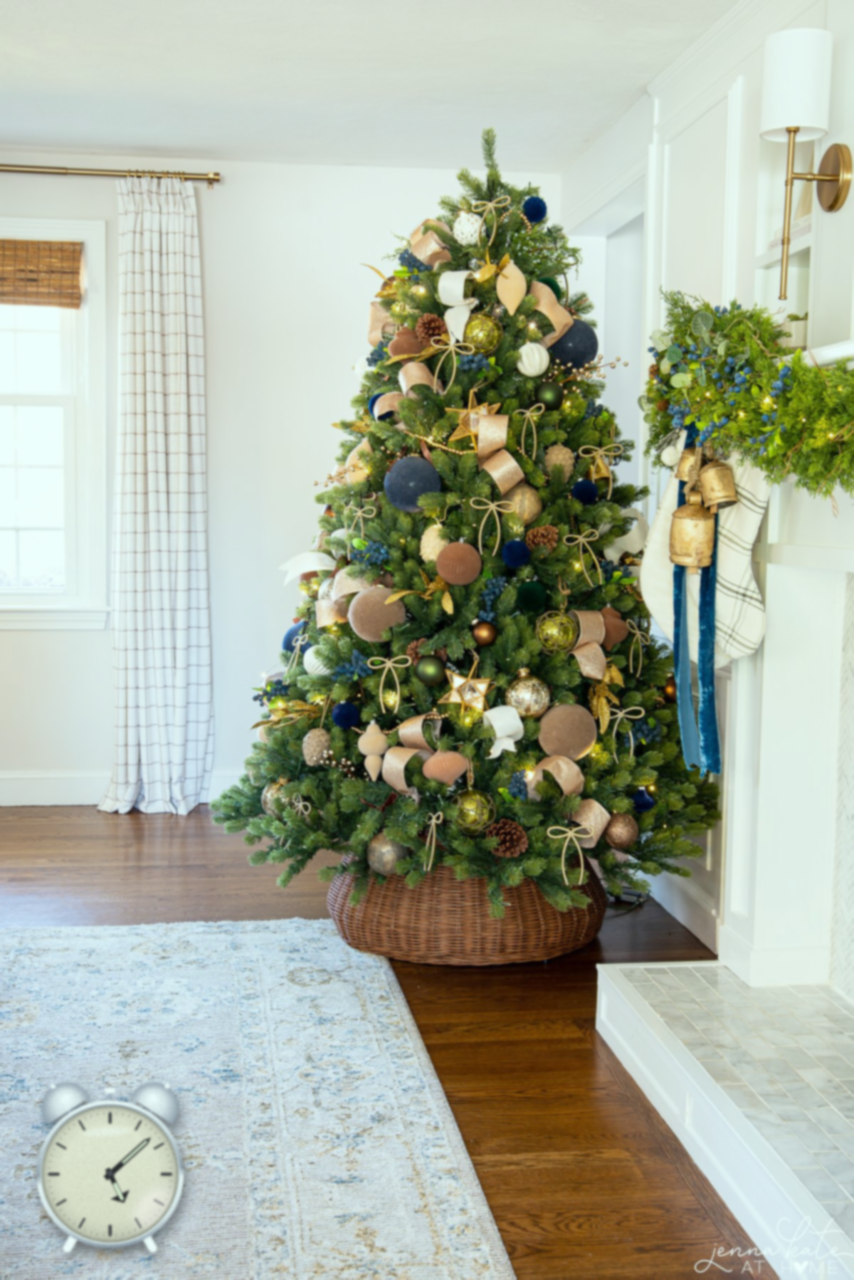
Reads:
{"hour": 5, "minute": 8}
